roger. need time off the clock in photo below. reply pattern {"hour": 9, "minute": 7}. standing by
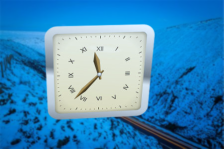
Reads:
{"hour": 11, "minute": 37}
